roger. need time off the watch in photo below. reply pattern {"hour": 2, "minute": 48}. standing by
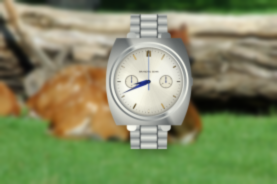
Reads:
{"hour": 8, "minute": 41}
